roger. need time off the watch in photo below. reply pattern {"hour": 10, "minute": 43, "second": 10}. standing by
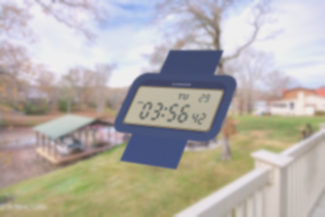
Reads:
{"hour": 3, "minute": 56, "second": 42}
